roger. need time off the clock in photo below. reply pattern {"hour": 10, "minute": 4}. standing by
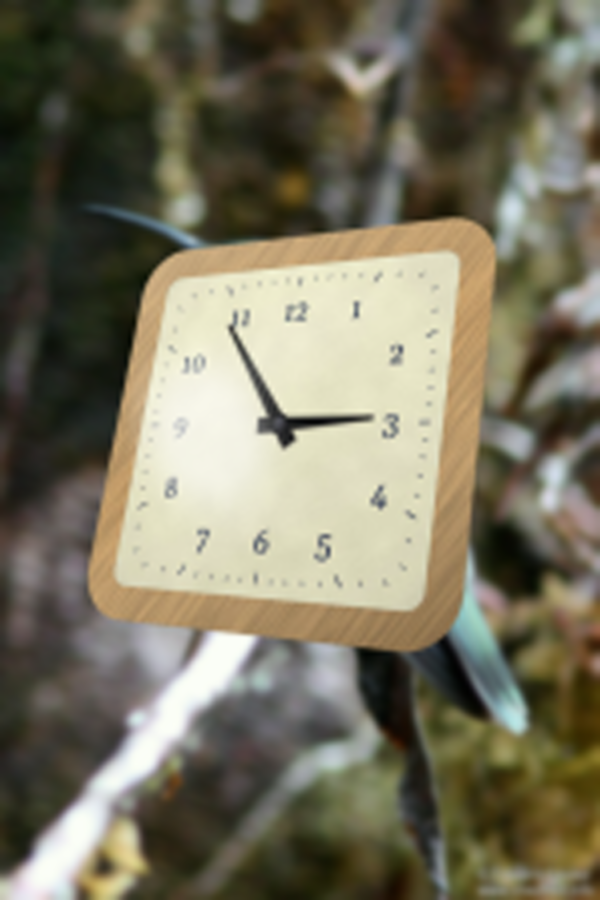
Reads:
{"hour": 2, "minute": 54}
